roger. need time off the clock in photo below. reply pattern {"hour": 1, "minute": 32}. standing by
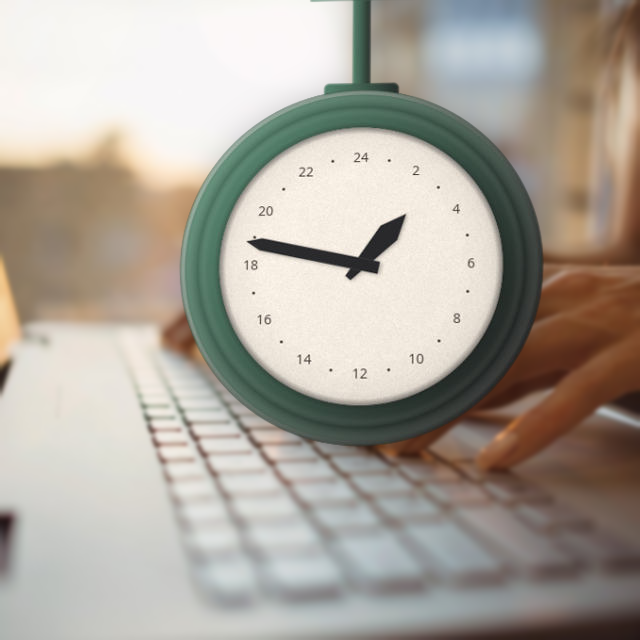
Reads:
{"hour": 2, "minute": 47}
